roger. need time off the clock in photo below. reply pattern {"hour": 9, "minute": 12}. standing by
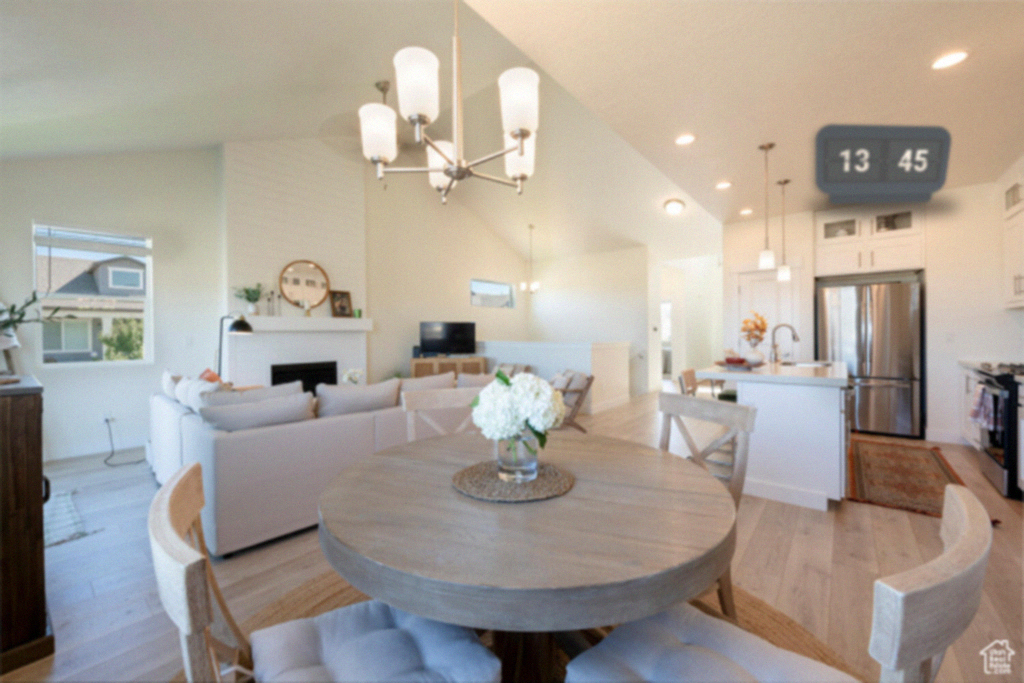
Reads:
{"hour": 13, "minute": 45}
